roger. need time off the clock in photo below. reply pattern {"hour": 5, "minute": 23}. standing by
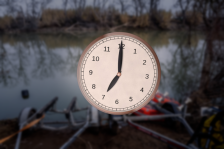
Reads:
{"hour": 7, "minute": 0}
